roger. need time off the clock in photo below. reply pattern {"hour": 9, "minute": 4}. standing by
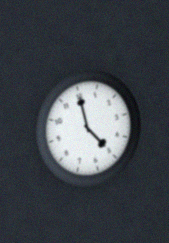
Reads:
{"hour": 5, "minute": 0}
